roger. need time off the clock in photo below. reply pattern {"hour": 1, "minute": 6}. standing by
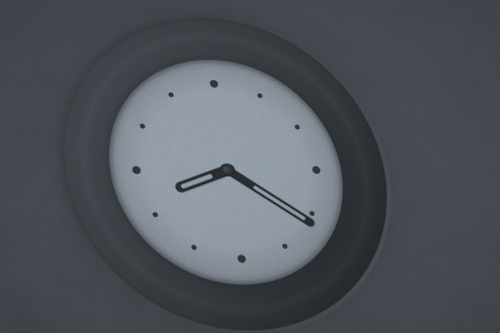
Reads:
{"hour": 8, "minute": 21}
